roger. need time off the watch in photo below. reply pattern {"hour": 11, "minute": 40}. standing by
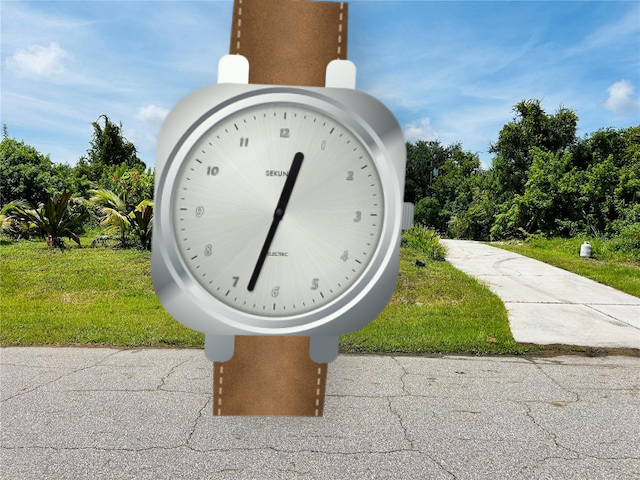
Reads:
{"hour": 12, "minute": 33}
